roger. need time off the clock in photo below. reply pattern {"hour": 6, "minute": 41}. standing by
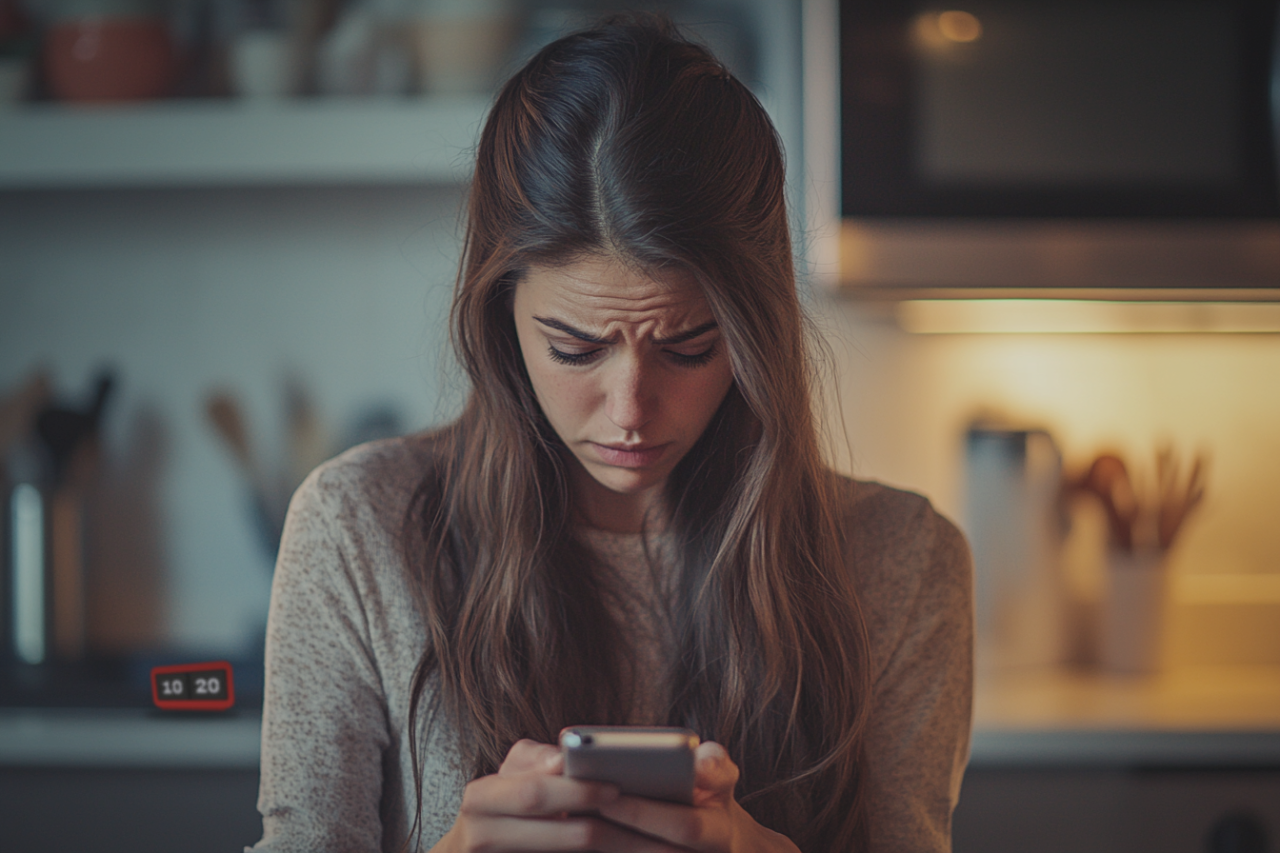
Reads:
{"hour": 10, "minute": 20}
